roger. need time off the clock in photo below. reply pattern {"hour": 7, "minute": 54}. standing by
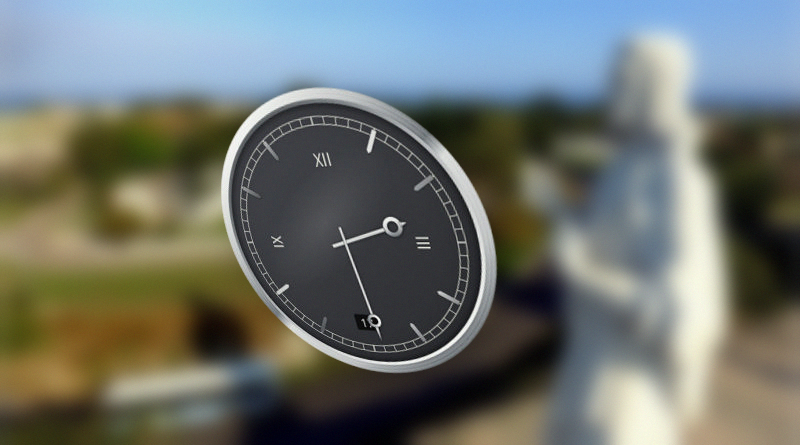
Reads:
{"hour": 2, "minute": 29}
